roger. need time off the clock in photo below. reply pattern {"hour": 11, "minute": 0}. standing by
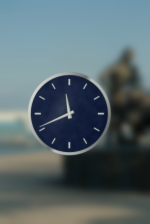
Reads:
{"hour": 11, "minute": 41}
